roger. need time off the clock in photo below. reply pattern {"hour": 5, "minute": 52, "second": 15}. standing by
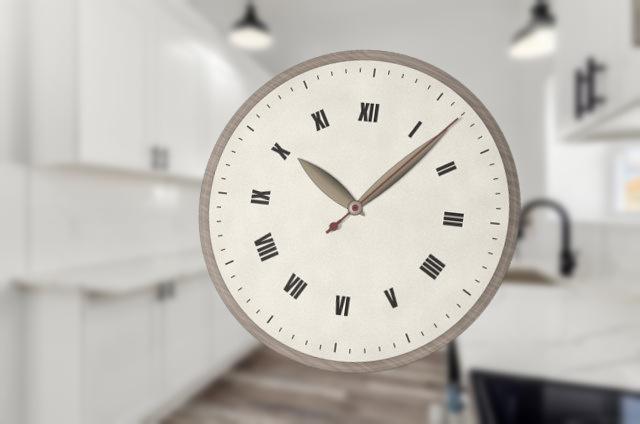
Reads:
{"hour": 10, "minute": 7, "second": 7}
